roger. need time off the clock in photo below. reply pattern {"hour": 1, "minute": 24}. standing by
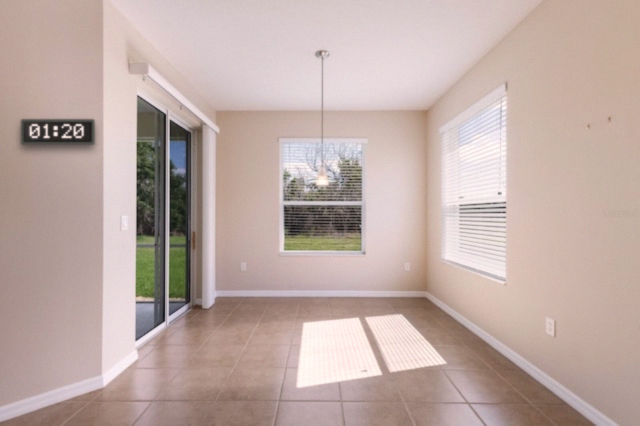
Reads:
{"hour": 1, "minute": 20}
